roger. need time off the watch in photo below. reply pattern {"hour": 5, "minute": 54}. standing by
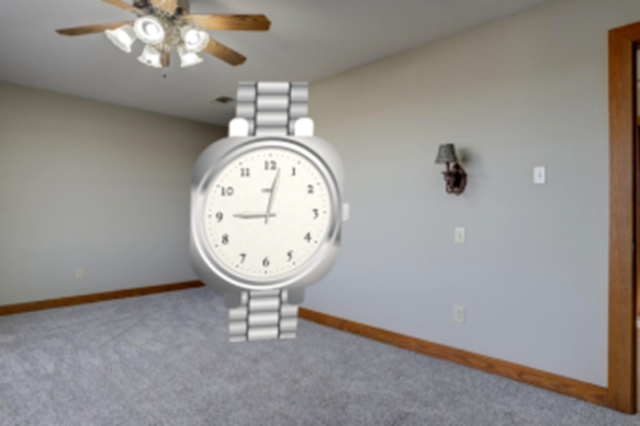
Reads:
{"hour": 9, "minute": 2}
